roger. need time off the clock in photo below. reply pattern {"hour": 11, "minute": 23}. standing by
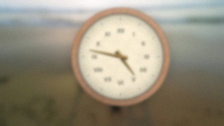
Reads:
{"hour": 4, "minute": 47}
